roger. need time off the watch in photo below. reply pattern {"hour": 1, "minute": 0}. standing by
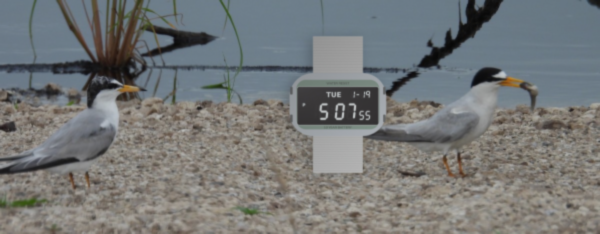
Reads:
{"hour": 5, "minute": 7}
